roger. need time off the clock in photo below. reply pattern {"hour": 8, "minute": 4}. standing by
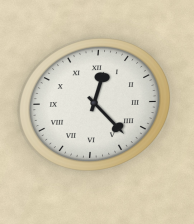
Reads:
{"hour": 12, "minute": 23}
